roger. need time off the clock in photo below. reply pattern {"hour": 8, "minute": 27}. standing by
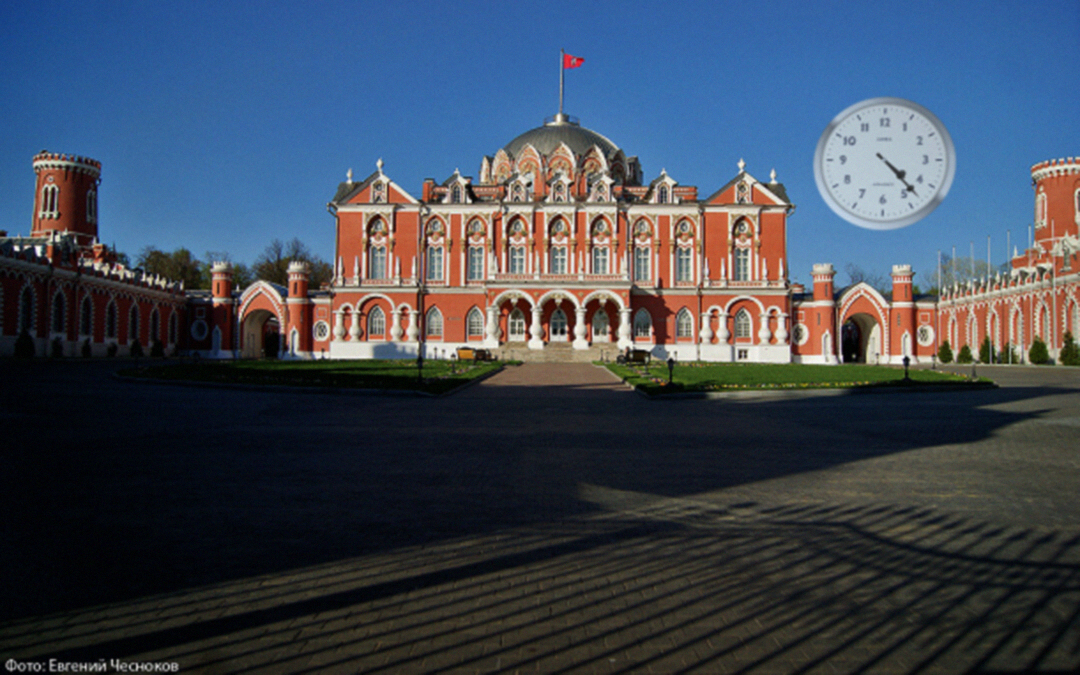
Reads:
{"hour": 4, "minute": 23}
